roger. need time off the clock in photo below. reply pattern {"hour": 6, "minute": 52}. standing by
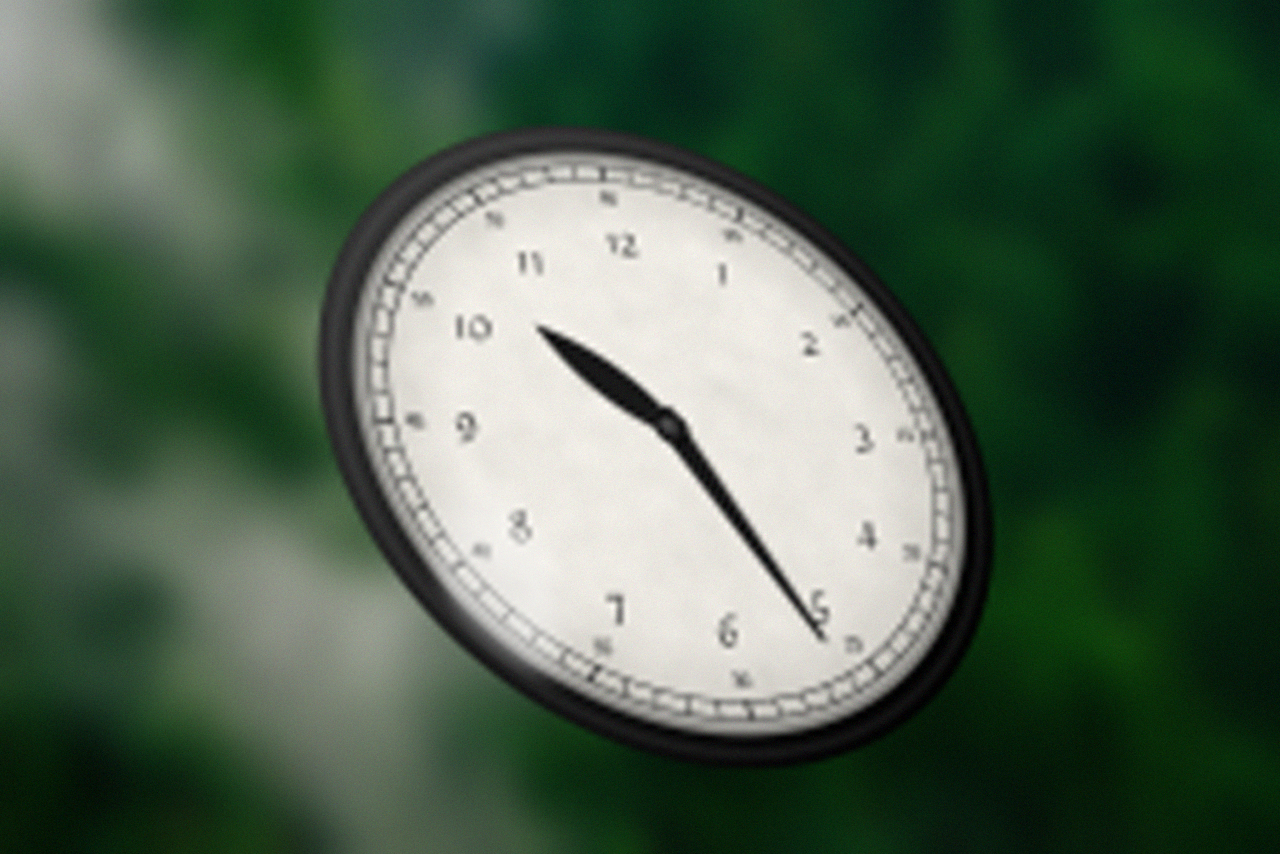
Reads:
{"hour": 10, "minute": 26}
